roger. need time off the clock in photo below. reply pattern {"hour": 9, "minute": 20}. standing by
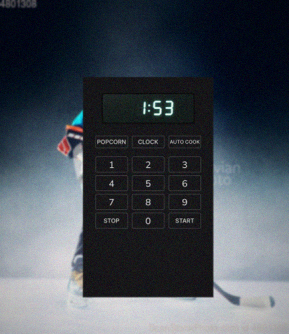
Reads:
{"hour": 1, "minute": 53}
